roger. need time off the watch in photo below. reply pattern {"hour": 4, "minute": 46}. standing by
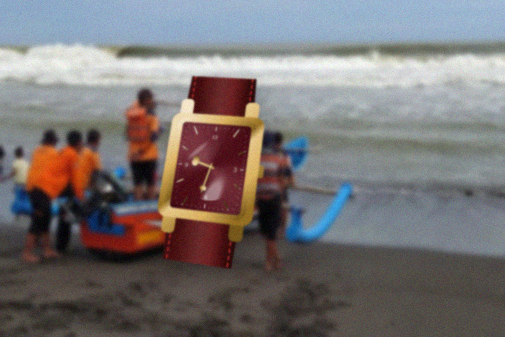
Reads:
{"hour": 9, "minute": 32}
